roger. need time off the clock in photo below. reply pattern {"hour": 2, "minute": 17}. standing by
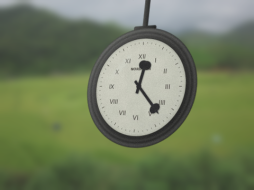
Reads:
{"hour": 12, "minute": 23}
